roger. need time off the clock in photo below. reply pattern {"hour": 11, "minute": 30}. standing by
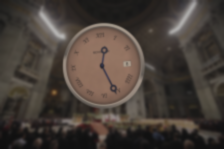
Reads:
{"hour": 12, "minute": 26}
